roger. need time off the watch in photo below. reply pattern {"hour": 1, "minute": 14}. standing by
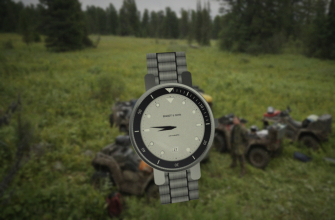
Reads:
{"hour": 8, "minute": 46}
